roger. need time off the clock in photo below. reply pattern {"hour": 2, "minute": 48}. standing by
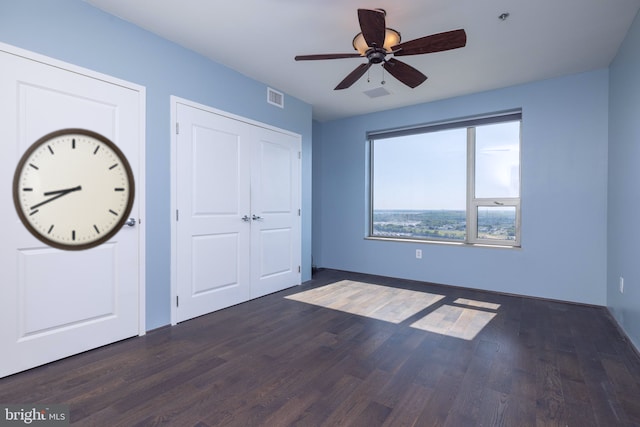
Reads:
{"hour": 8, "minute": 41}
